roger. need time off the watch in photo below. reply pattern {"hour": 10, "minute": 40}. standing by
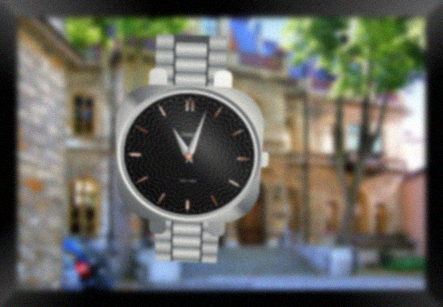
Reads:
{"hour": 11, "minute": 3}
